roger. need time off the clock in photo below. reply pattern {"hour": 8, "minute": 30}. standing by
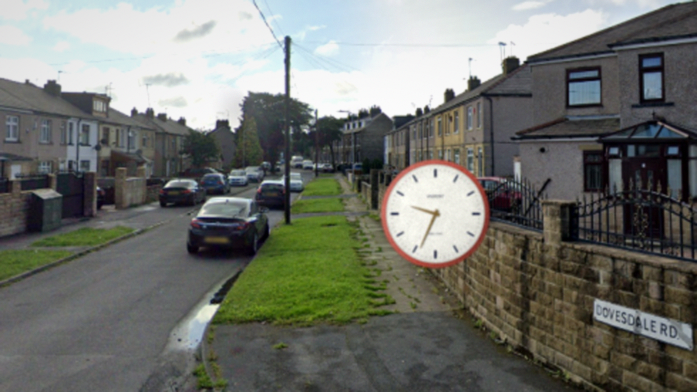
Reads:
{"hour": 9, "minute": 34}
